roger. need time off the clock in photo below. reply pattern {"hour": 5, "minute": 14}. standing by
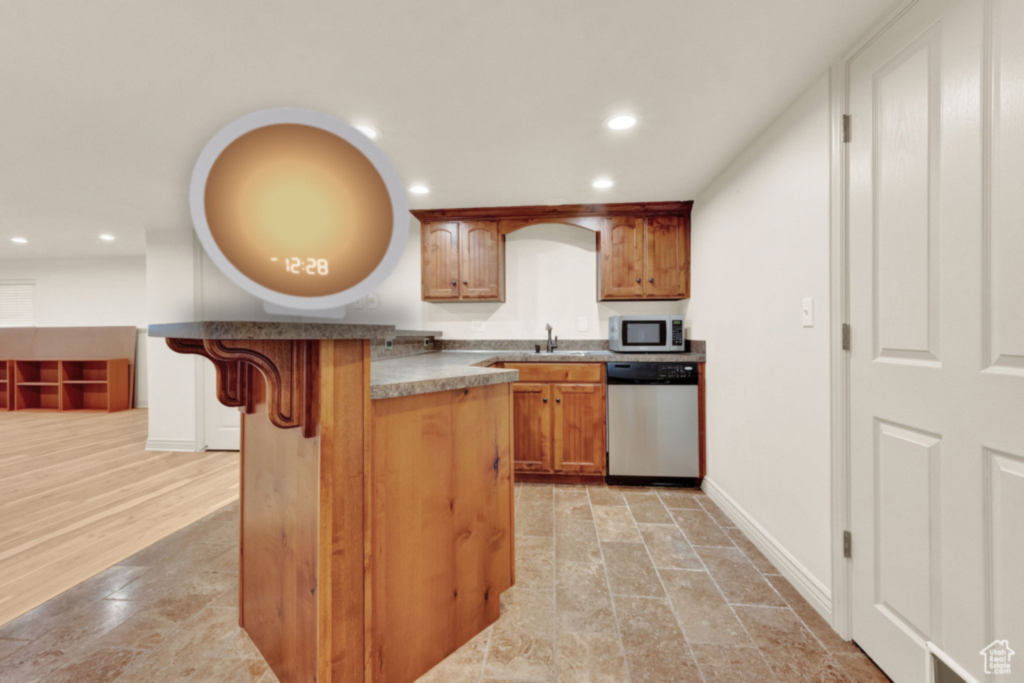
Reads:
{"hour": 12, "minute": 28}
